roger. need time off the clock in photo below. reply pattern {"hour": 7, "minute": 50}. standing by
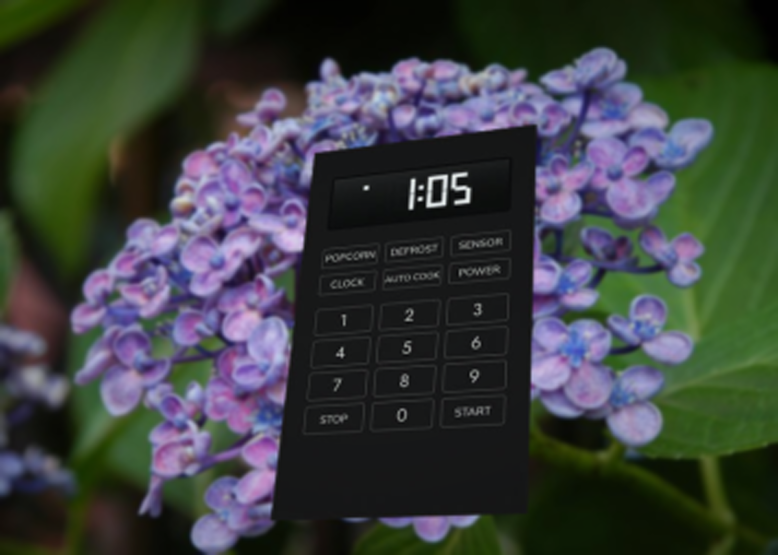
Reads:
{"hour": 1, "minute": 5}
